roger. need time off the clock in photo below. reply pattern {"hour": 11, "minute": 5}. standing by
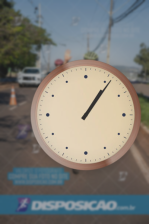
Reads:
{"hour": 1, "minute": 6}
